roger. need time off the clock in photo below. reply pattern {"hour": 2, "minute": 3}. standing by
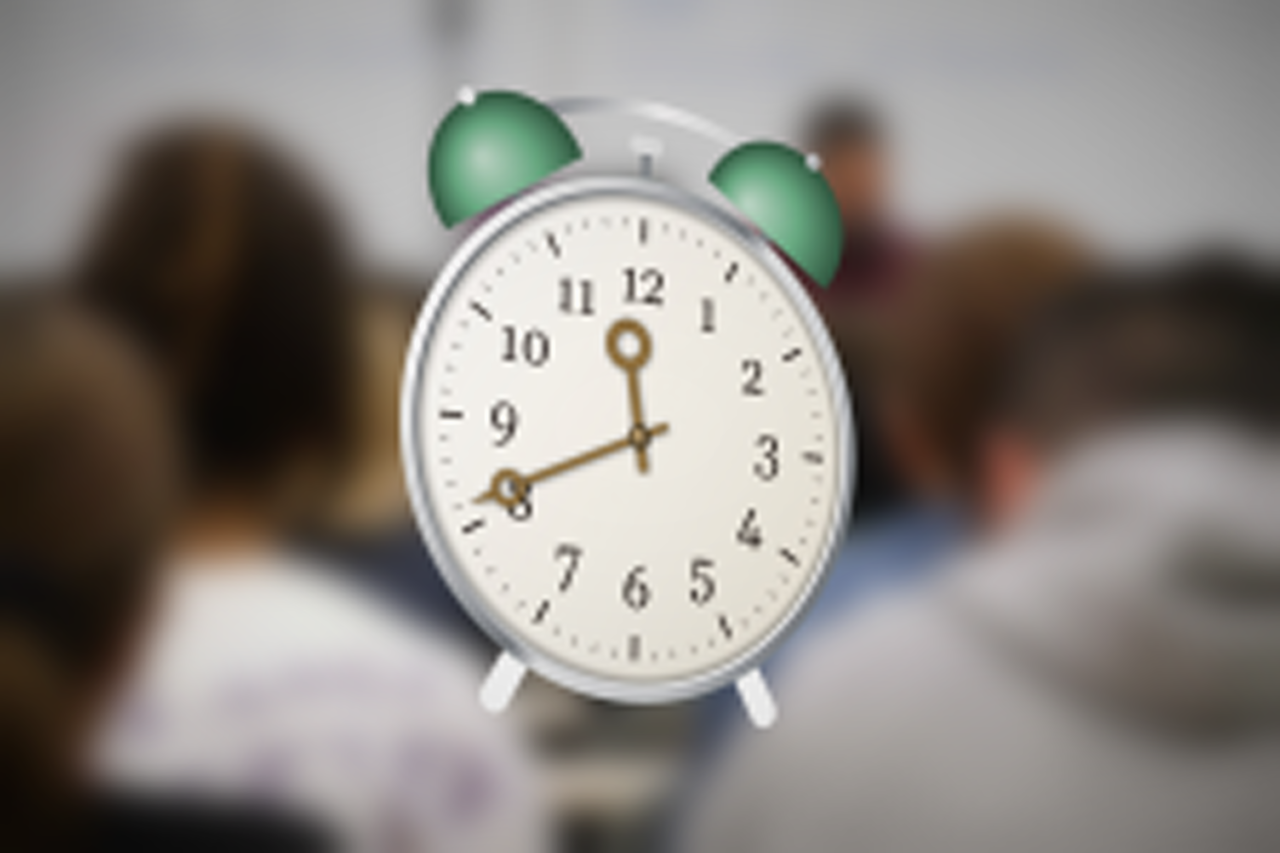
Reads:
{"hour": 11, "minute": 41}
